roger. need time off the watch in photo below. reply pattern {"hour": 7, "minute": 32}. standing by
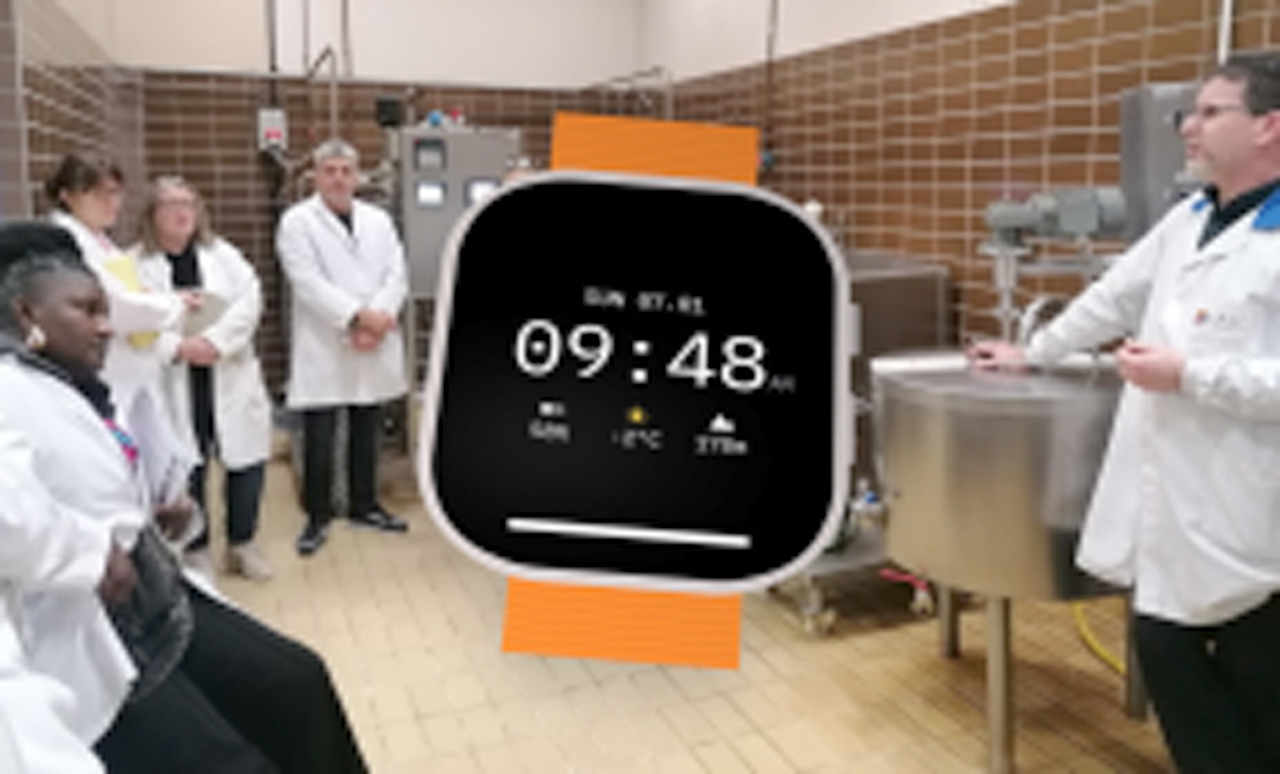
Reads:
{"hour": 9, "minute": 48}
